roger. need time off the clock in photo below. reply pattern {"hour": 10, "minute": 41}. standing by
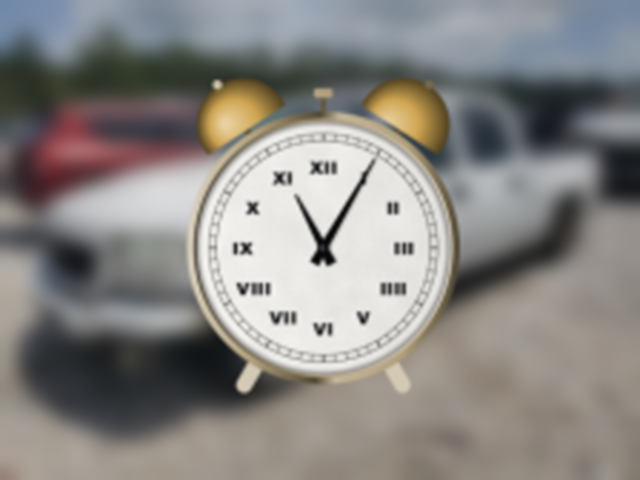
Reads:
{"hour": 11, "minute": 5}
